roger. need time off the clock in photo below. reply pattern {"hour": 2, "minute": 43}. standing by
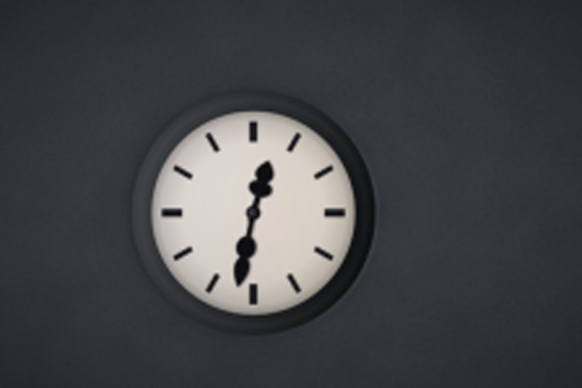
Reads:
{"hour": 12, "minute": 32}
